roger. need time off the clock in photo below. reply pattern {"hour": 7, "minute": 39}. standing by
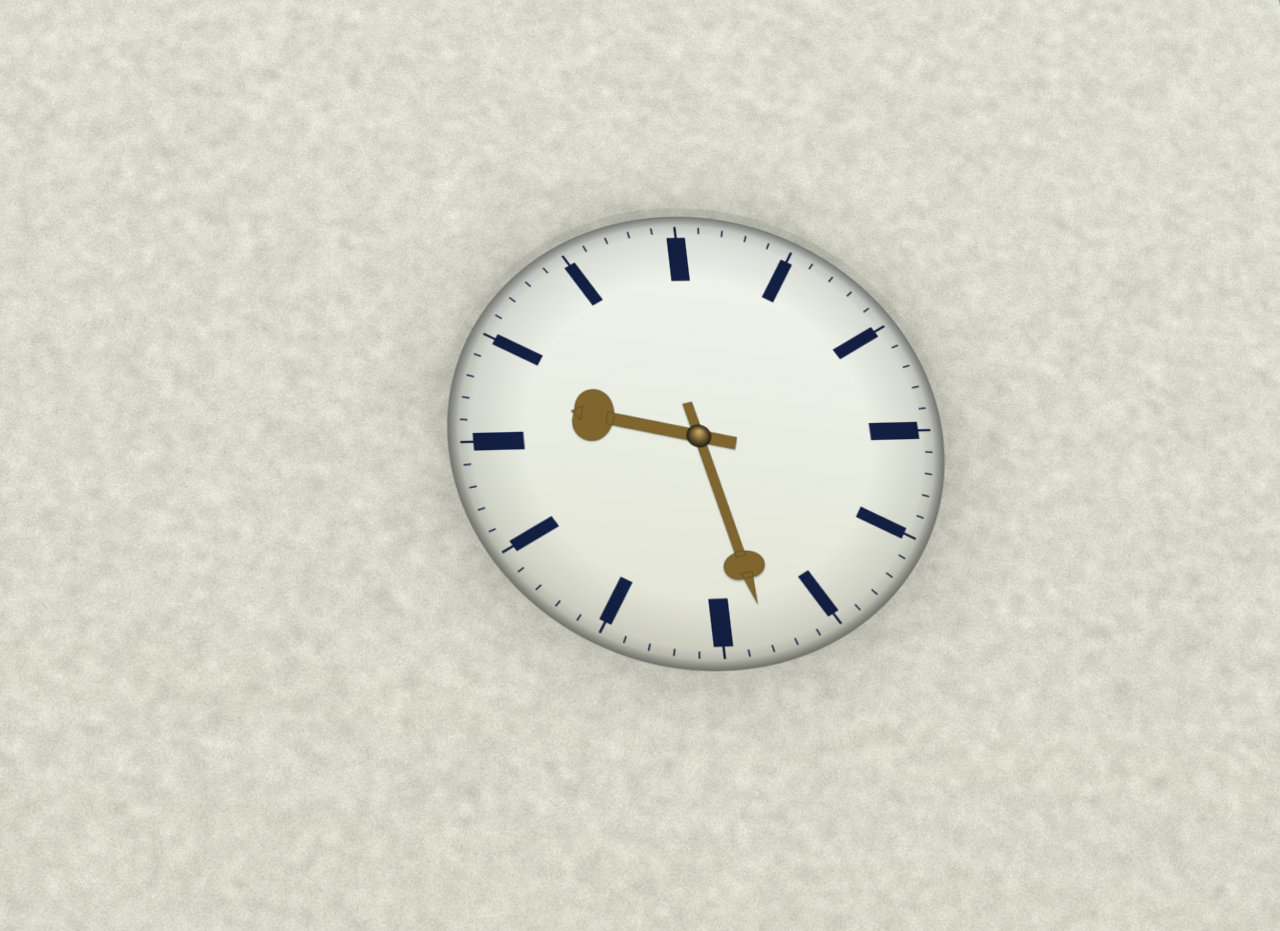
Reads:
{"hour": 9, "minute": 28}
